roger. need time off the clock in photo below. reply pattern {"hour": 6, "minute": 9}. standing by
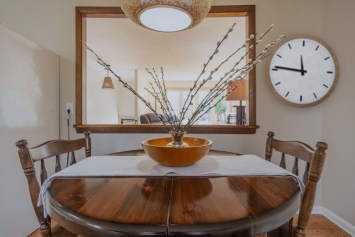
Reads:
{"hour": 11, "minute": 46}
